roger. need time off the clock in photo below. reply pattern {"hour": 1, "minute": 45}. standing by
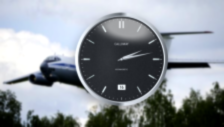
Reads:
{"hour": 2, "minute": 13}
